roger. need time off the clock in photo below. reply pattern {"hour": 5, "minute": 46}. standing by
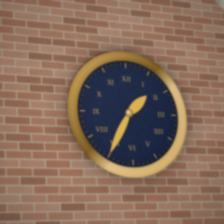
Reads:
{"hour": 1, "minute": 35}
